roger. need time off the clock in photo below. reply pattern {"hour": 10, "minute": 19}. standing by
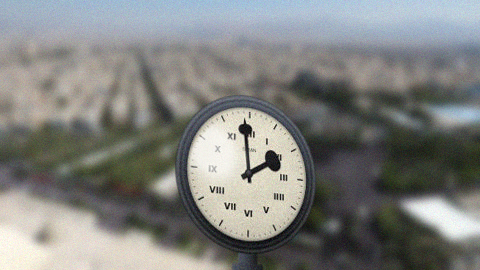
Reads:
{"hour": 1, "minute": 59}
